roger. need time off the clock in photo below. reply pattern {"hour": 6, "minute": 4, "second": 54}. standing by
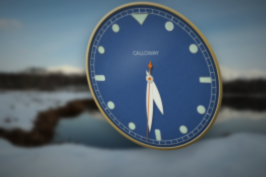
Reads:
{"hour": 5, "minute": 31, "second": 32}
